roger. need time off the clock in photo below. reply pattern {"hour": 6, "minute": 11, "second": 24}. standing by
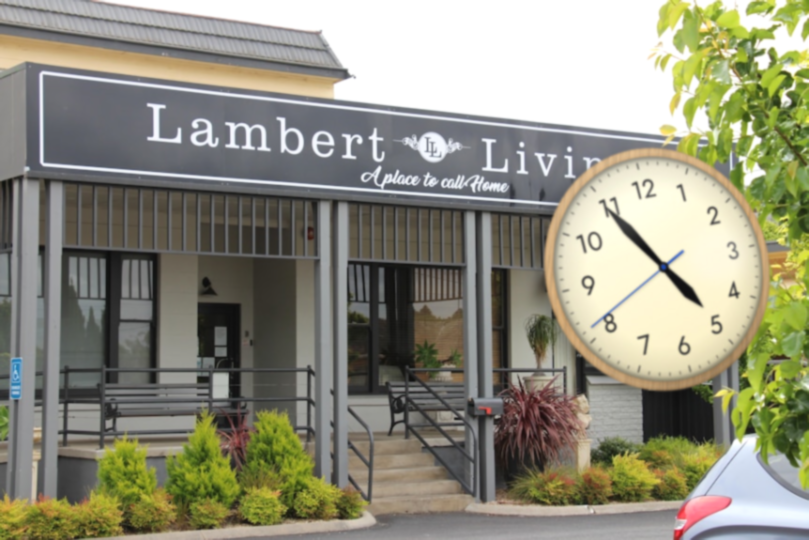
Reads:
{"hour": 4, "minute": 54, "second": 41}
